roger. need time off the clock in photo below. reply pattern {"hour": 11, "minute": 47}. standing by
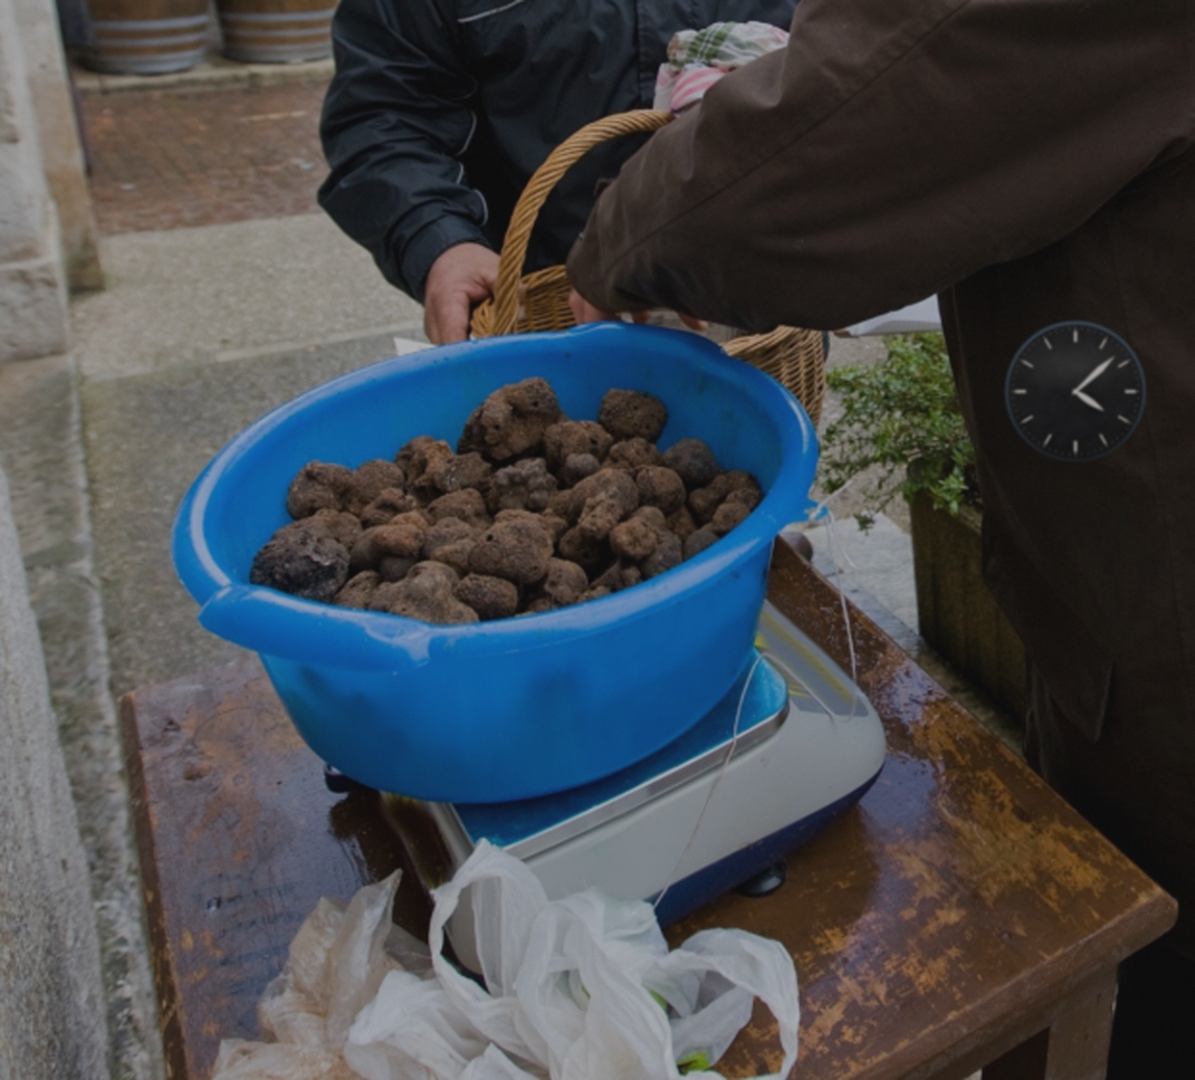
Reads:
{"hour": 4, "minute": 8}
